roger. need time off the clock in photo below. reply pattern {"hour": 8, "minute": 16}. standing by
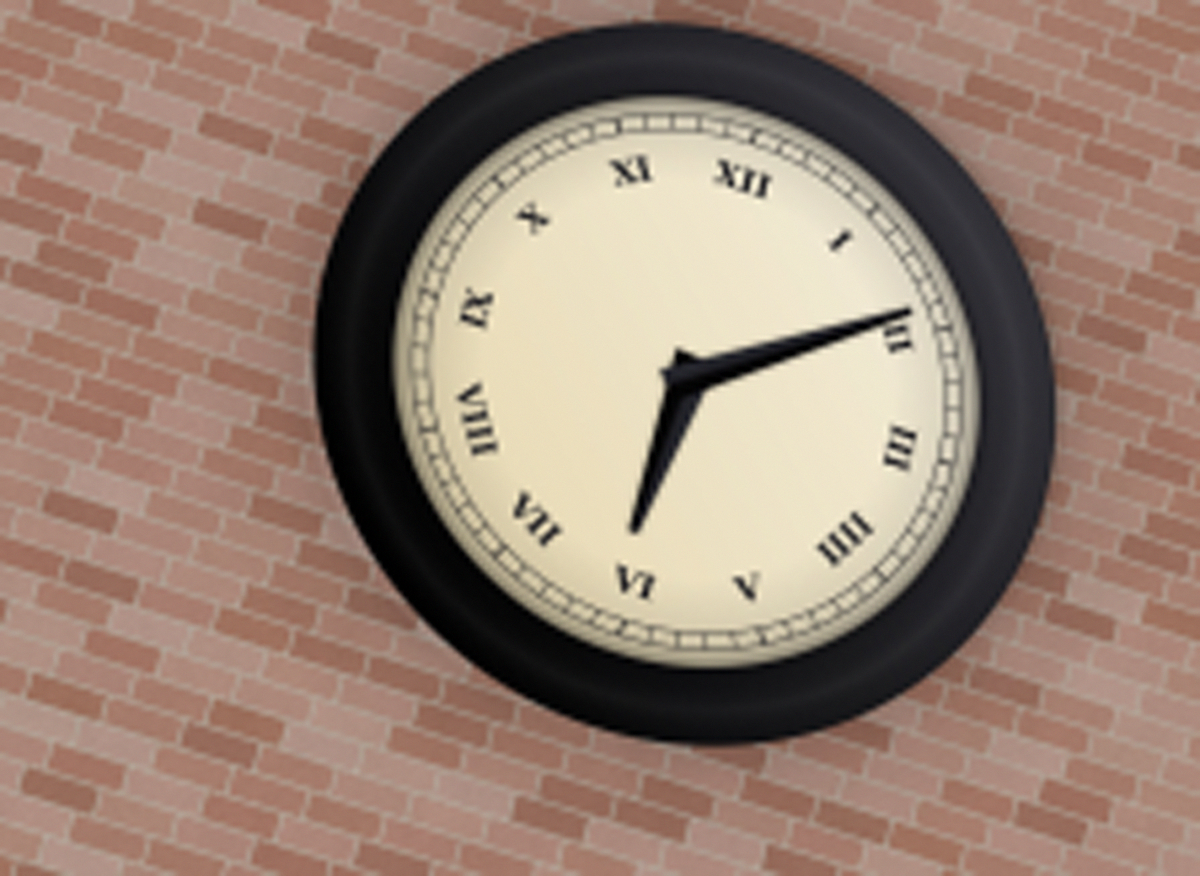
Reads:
{"hour": 6, "minute": 9}
